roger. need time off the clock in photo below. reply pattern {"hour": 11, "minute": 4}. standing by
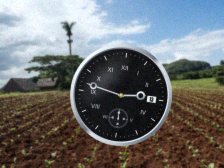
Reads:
{"hour": 2, "minute": 47}
